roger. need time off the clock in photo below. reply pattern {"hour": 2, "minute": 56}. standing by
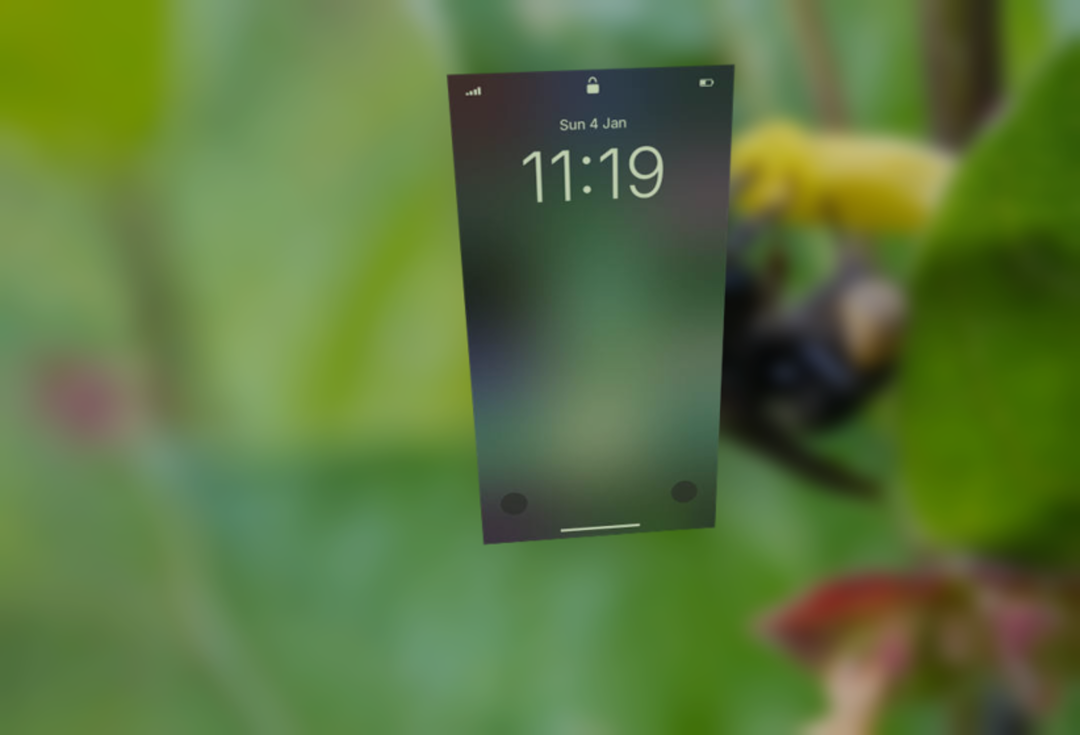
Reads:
{"hour": 11, "minute": 19}
